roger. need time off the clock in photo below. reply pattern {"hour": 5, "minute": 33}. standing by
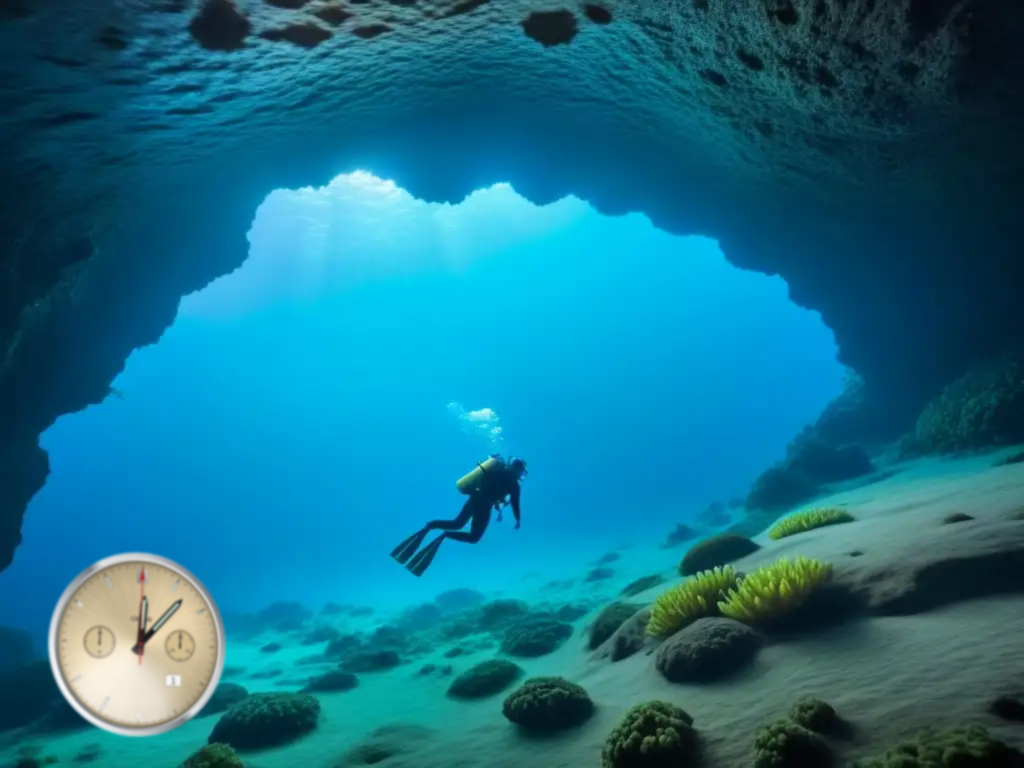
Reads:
{"hour": 12, "minute": 7}
